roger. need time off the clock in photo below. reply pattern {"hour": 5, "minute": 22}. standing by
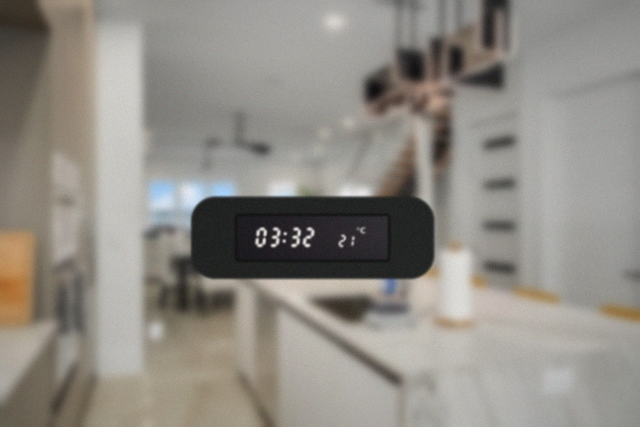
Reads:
{"hour": 3, "minute": 32}
